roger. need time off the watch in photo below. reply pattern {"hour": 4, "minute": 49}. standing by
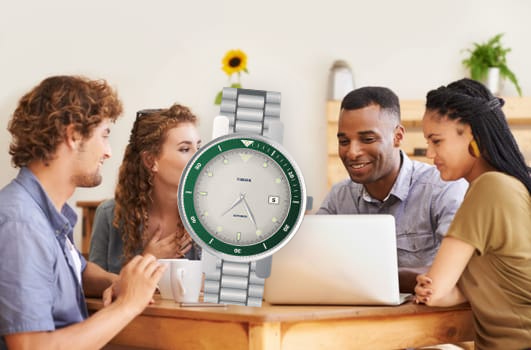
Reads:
{"hour": 7, "minute": 25}
